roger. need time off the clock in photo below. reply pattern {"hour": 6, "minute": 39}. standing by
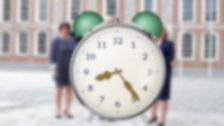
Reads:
{"hour": 8, "minute": 24}
